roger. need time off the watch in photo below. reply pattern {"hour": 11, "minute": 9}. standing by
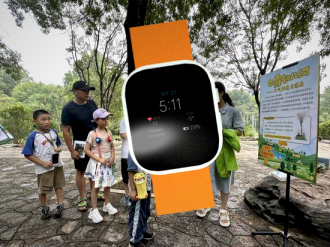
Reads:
{"hour": 5, "minute": 11}
